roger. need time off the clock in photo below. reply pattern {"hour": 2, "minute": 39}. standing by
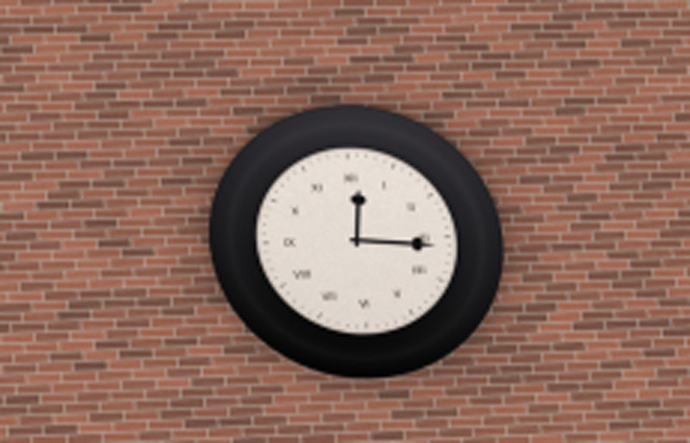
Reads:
{"hour": 12, "minute": 16}
